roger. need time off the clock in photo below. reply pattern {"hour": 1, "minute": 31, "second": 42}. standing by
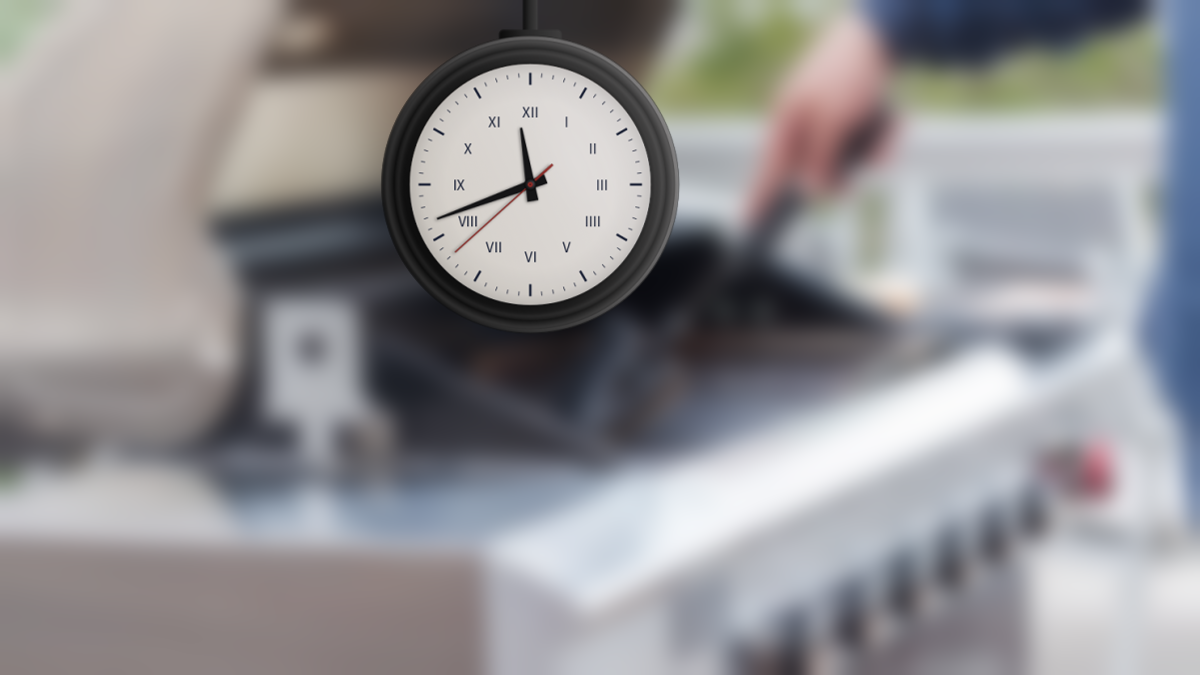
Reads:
{"hour": 11, "minute": 41, "second": 38}
